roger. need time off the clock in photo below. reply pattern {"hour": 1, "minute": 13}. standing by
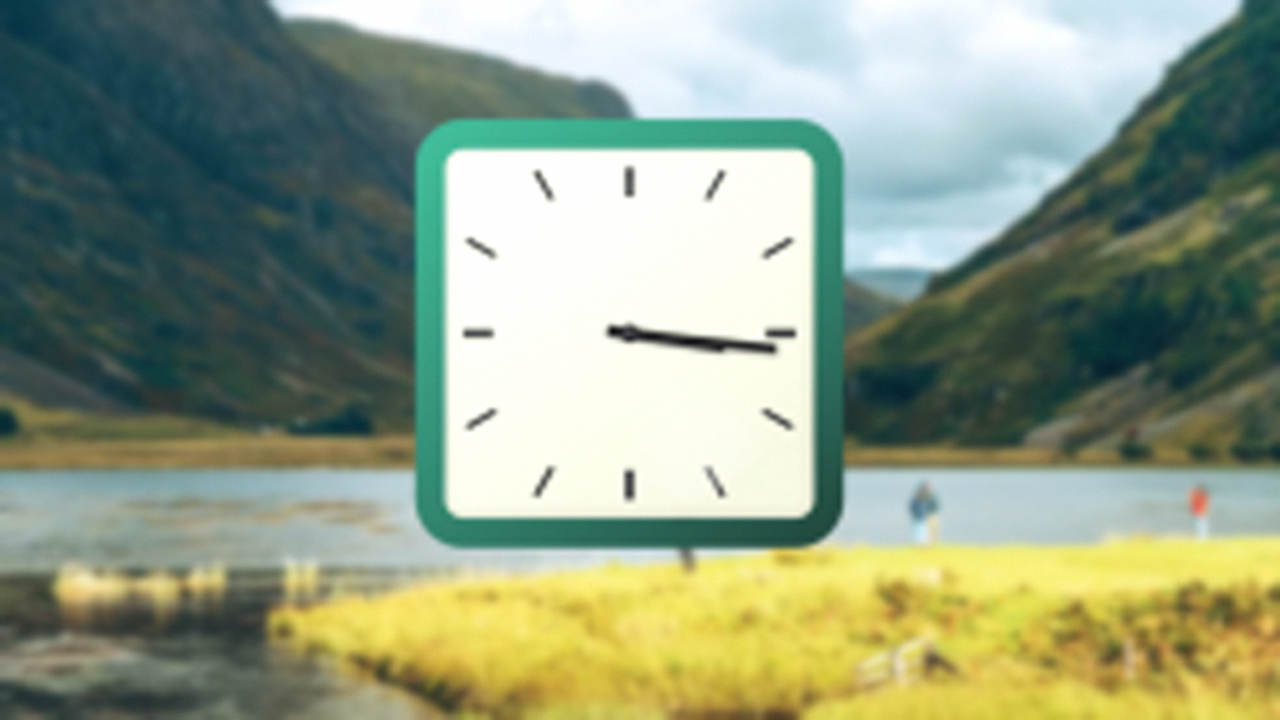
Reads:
{"hour": 3, "minute": 16}
